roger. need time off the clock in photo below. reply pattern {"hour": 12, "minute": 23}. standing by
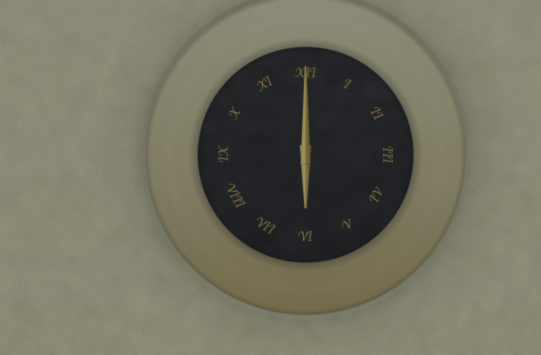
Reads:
{"hour": 6, "minute": 0}
